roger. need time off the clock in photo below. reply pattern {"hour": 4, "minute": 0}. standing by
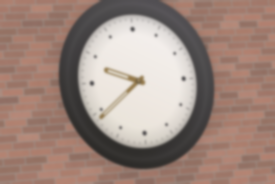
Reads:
{"hour": 9, "minute": 39}
